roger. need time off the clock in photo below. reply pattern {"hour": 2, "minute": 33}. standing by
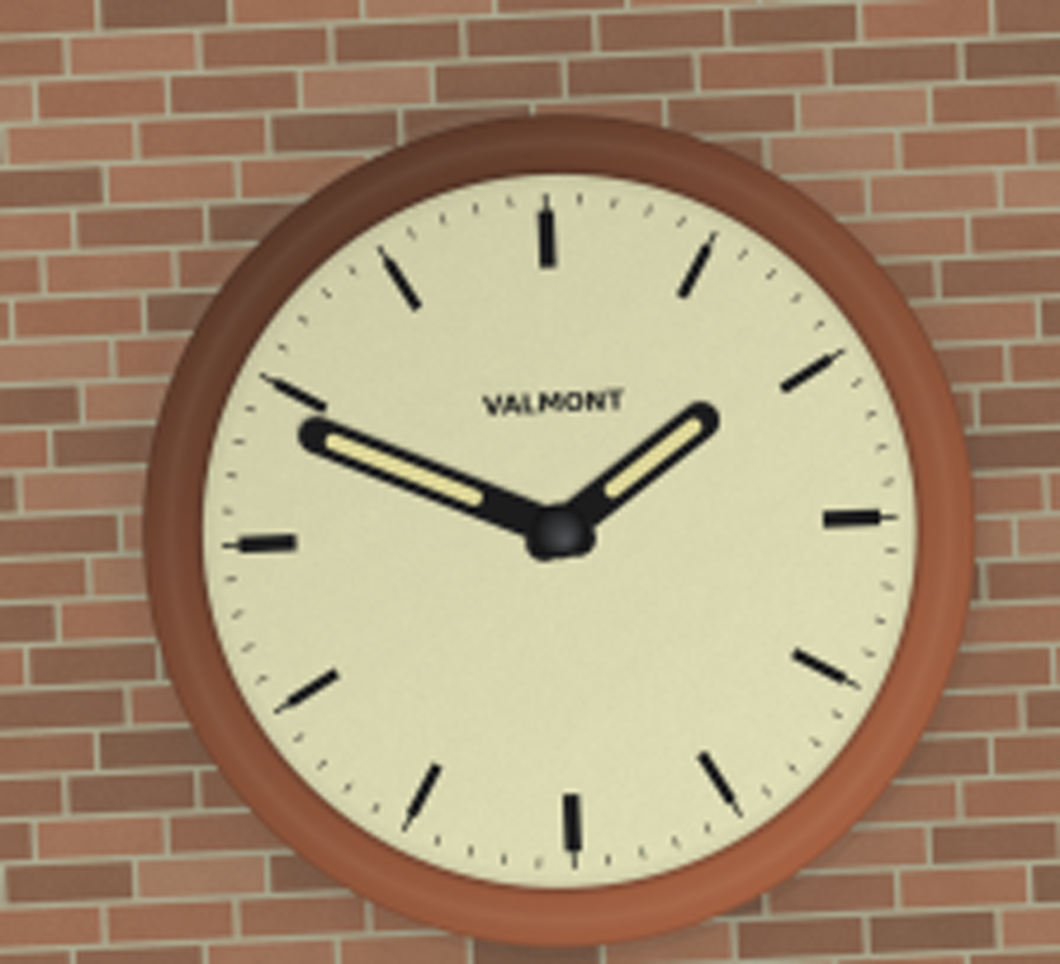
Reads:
{"hour": 1, "minute": 49}
